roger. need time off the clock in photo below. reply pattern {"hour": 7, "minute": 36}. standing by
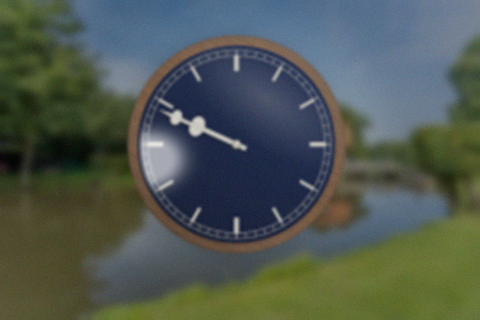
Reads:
{"hour": 9, "minute": 49}
